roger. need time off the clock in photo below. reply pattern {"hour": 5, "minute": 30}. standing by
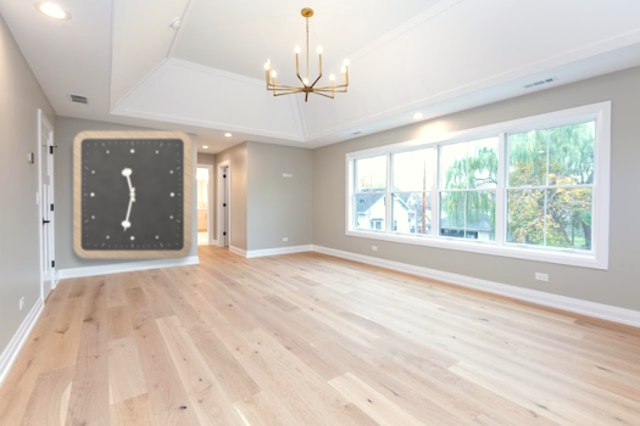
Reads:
{"hour": 11, "minute": 32}
